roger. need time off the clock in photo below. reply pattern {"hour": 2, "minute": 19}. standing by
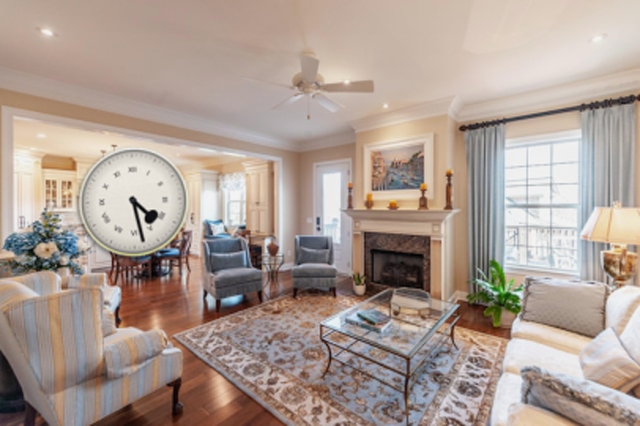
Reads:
{"hour": 4, "minute": 28}
